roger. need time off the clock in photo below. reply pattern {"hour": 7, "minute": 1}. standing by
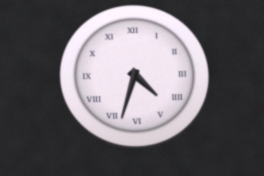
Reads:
{"hour": 4, "minute": 33}
